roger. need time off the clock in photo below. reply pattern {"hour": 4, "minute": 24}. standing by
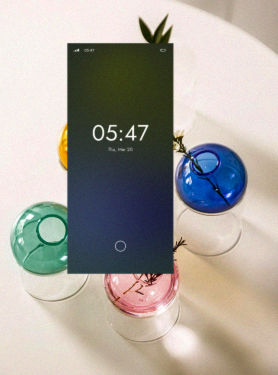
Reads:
{"hour": 5, "minute": 47}
